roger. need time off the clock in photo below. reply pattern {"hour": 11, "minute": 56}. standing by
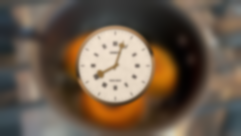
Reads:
{"hour": 8, "minute": 3}
